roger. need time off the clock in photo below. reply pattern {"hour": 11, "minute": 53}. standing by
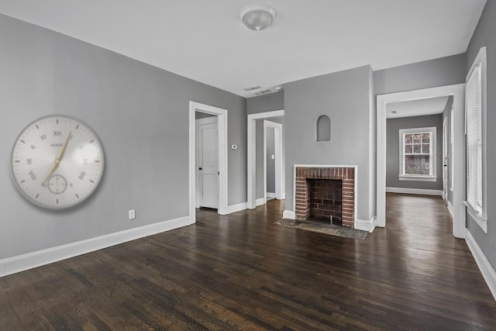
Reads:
{"hour": 7, "minute": 4}
